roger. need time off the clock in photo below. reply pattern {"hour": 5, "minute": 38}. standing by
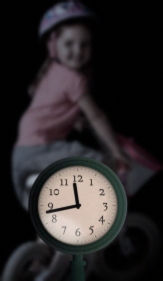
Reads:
{"hour": 11, "minute": 43}
